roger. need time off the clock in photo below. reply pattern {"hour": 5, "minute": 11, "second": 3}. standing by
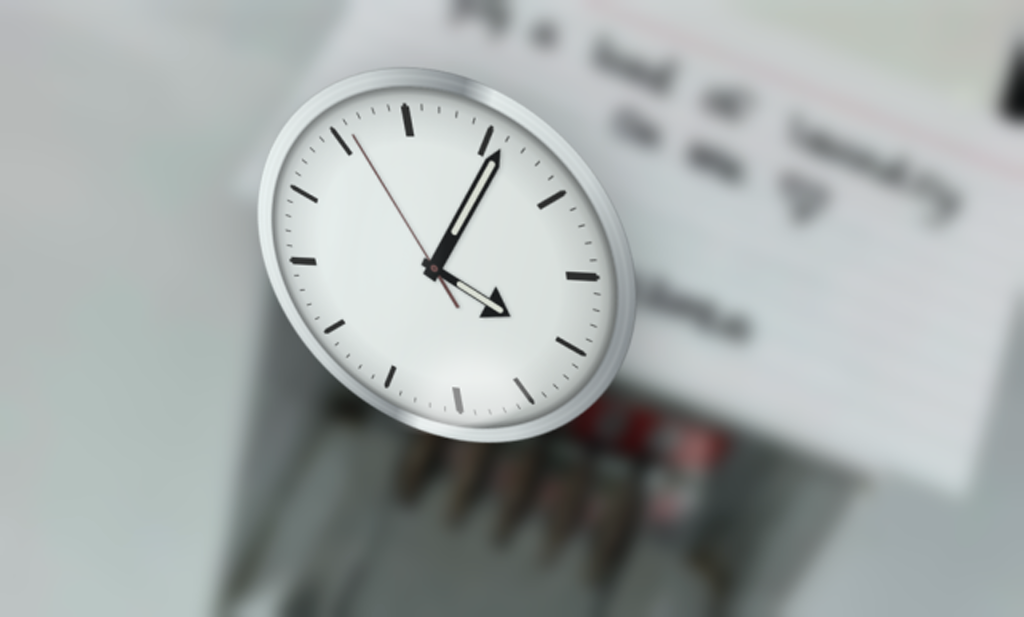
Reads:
{"hour": 4, "minute": 5, "second": 56}
